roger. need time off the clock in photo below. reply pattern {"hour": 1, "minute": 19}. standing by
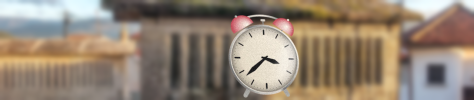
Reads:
{"hour": 3, "minute": 38}
